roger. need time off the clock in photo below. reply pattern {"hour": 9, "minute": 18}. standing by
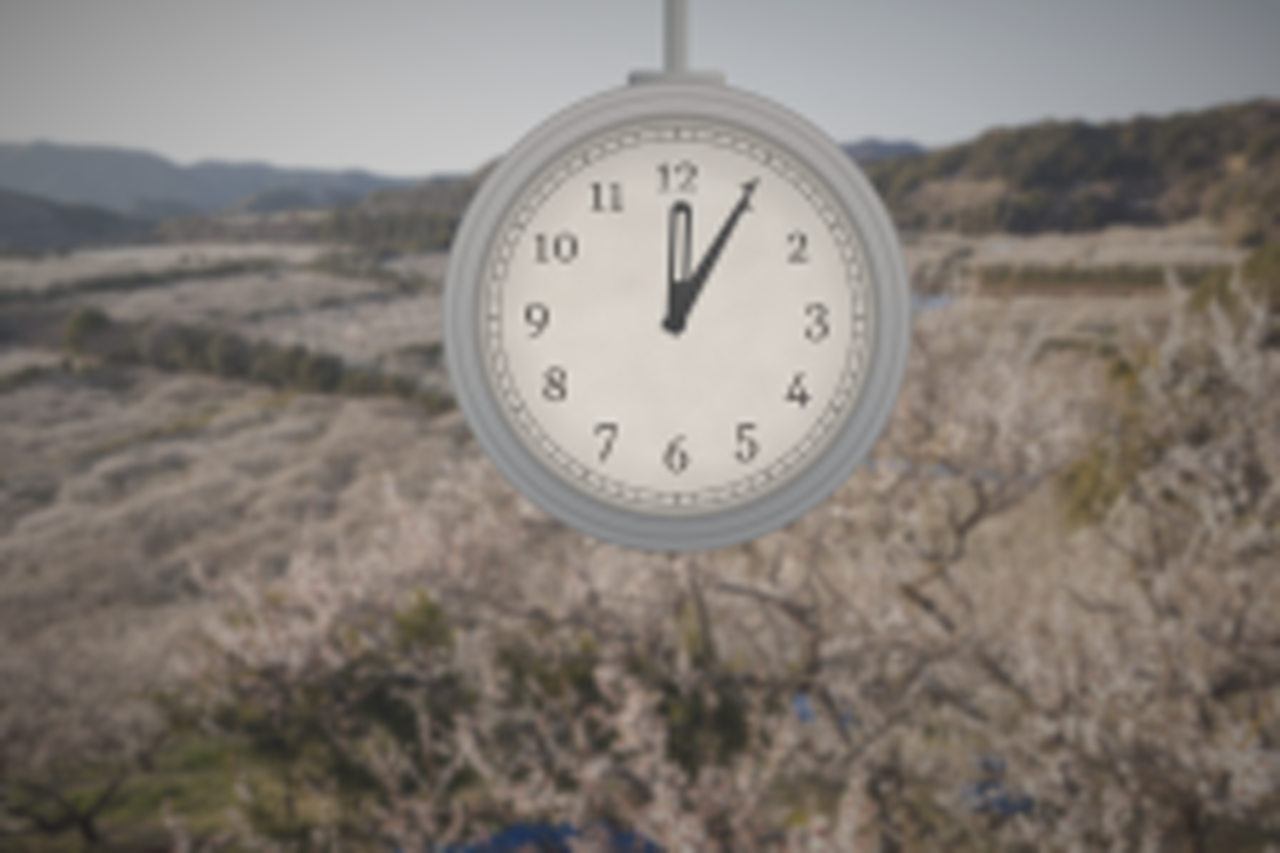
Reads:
{"hour": 12, "minute": 5}
